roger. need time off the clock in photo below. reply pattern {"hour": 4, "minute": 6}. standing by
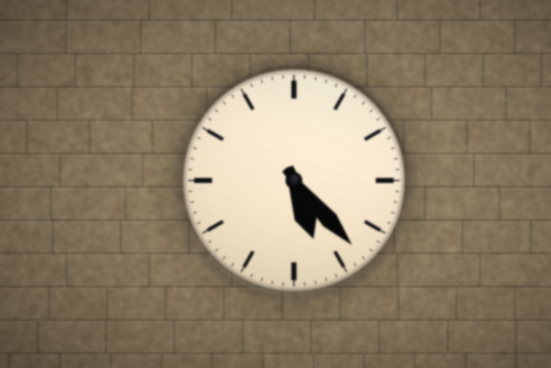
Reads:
{"hour": 5, "minute": 23}
